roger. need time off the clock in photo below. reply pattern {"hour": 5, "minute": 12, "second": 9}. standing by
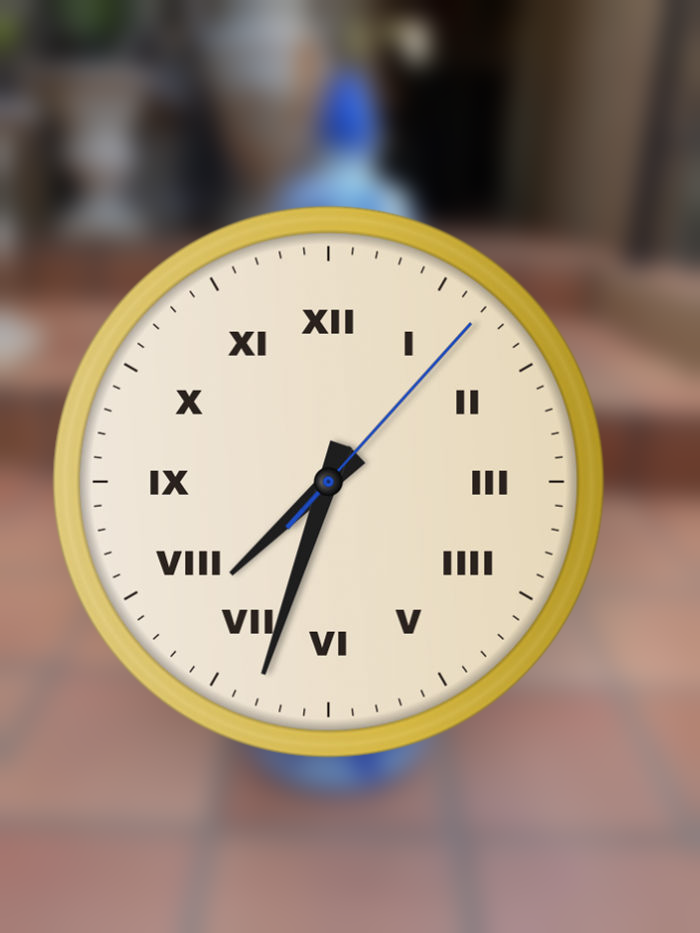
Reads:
{"hour": 7, "minute": 33, "second": 7}
